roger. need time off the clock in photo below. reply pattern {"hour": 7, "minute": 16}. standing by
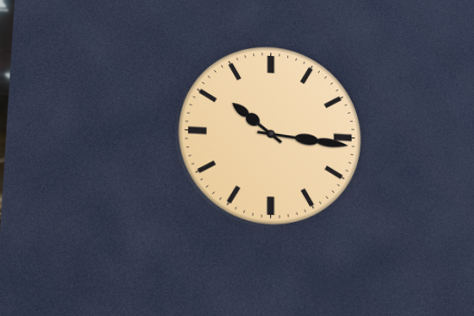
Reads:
{"hour": 10, "minute": 16}
